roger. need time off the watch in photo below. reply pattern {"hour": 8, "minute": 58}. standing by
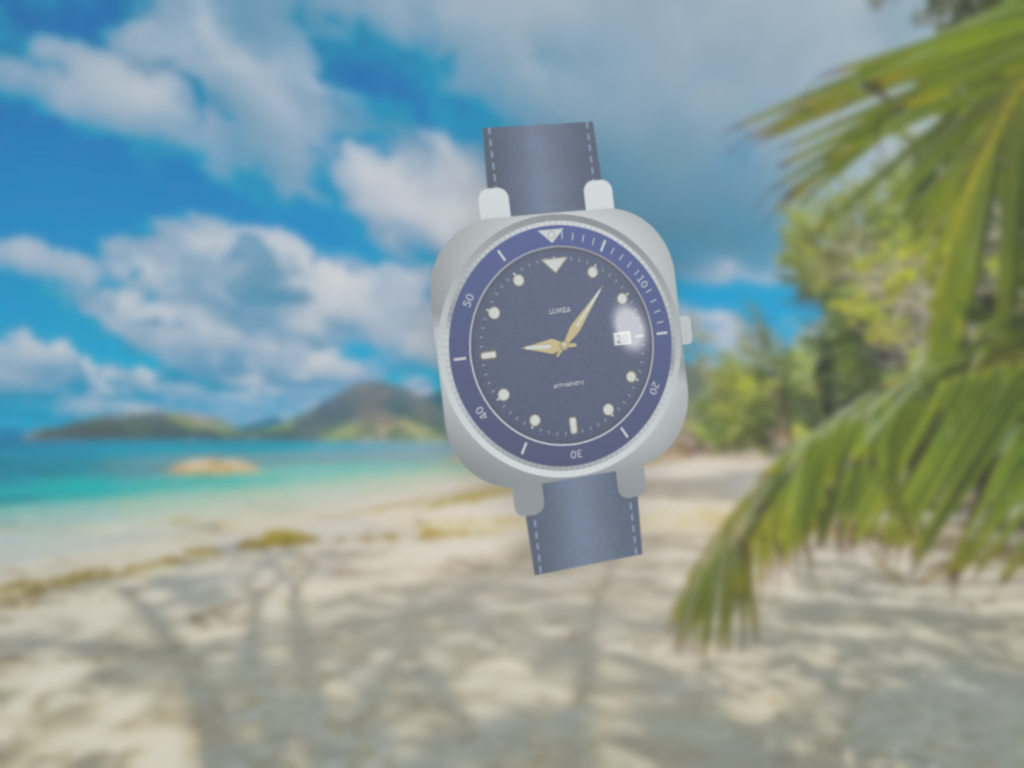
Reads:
{"hour": 9, "minute": 7}
